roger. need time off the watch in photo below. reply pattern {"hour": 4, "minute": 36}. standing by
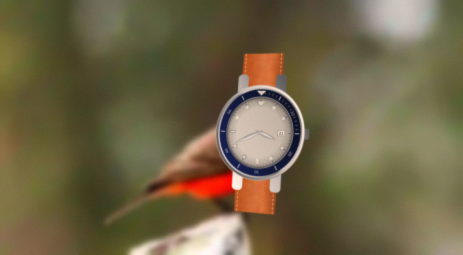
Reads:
{"hour": 3, "minute": 41}
